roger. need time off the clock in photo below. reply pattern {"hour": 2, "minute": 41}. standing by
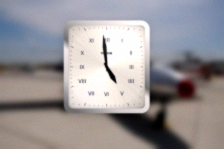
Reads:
{"hour": 4, "minute": 59}
